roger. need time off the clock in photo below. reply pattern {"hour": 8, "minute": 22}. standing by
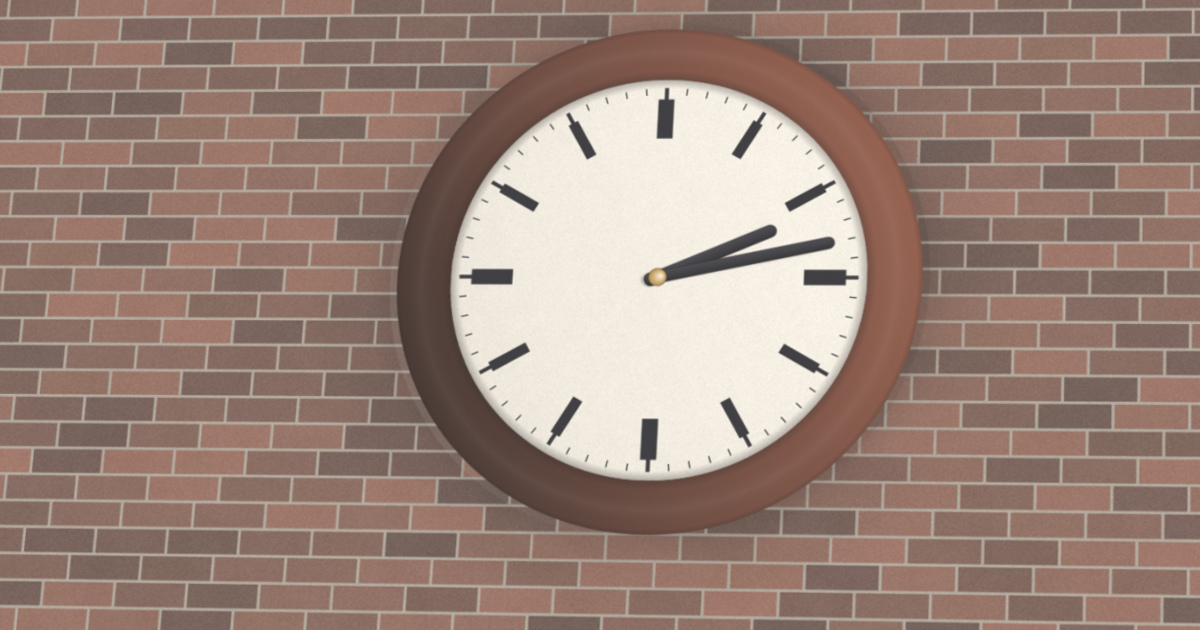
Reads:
{"hour": 2, "minute": 13}
